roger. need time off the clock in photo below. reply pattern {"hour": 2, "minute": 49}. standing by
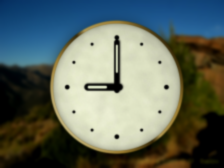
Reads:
{"hour": 9, "minute": 0}
